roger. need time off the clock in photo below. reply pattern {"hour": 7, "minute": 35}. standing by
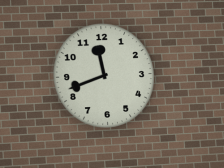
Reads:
{"hour": 11, "minute": 42}
